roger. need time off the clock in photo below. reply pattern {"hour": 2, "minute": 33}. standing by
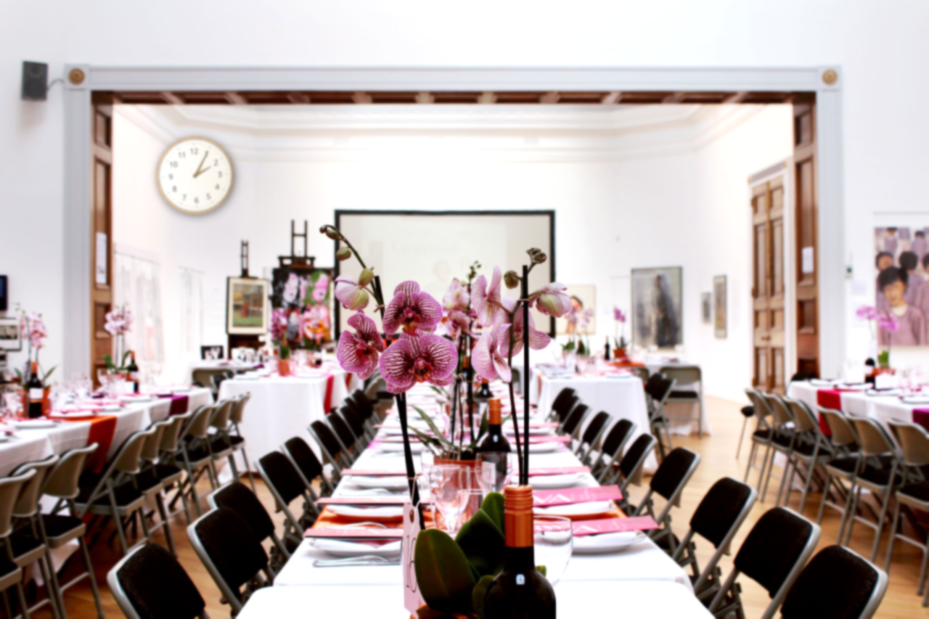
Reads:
{"hour": 2, "minute": 5}
